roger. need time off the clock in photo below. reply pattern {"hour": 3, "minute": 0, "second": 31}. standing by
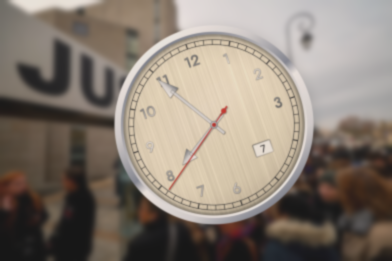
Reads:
{"hour": 7, "minute": 54, "second": 39}
